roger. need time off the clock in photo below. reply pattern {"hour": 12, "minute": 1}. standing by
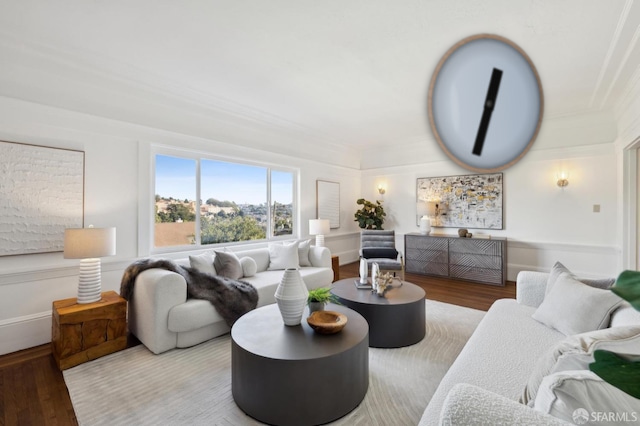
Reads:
{"hour": 12, "minute": 33}
